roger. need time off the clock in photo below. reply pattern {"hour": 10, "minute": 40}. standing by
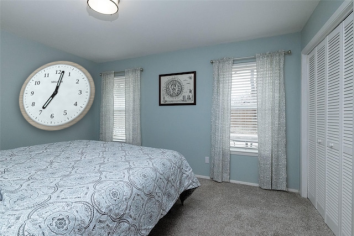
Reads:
{"hour": 7, "minute": 2}
